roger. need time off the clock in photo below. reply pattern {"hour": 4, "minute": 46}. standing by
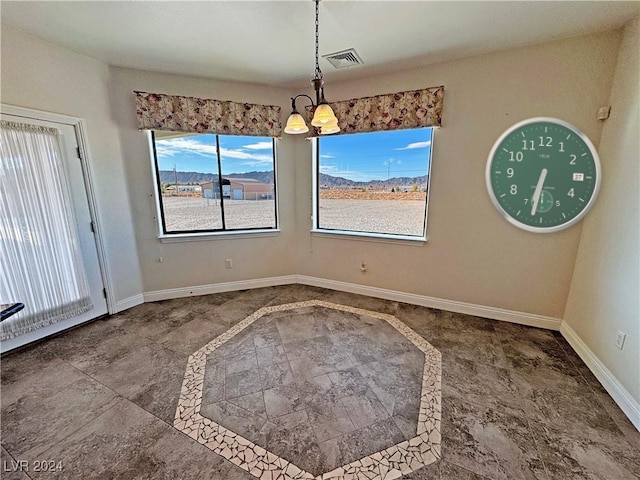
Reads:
{"hour": 6, "minute": 32}
